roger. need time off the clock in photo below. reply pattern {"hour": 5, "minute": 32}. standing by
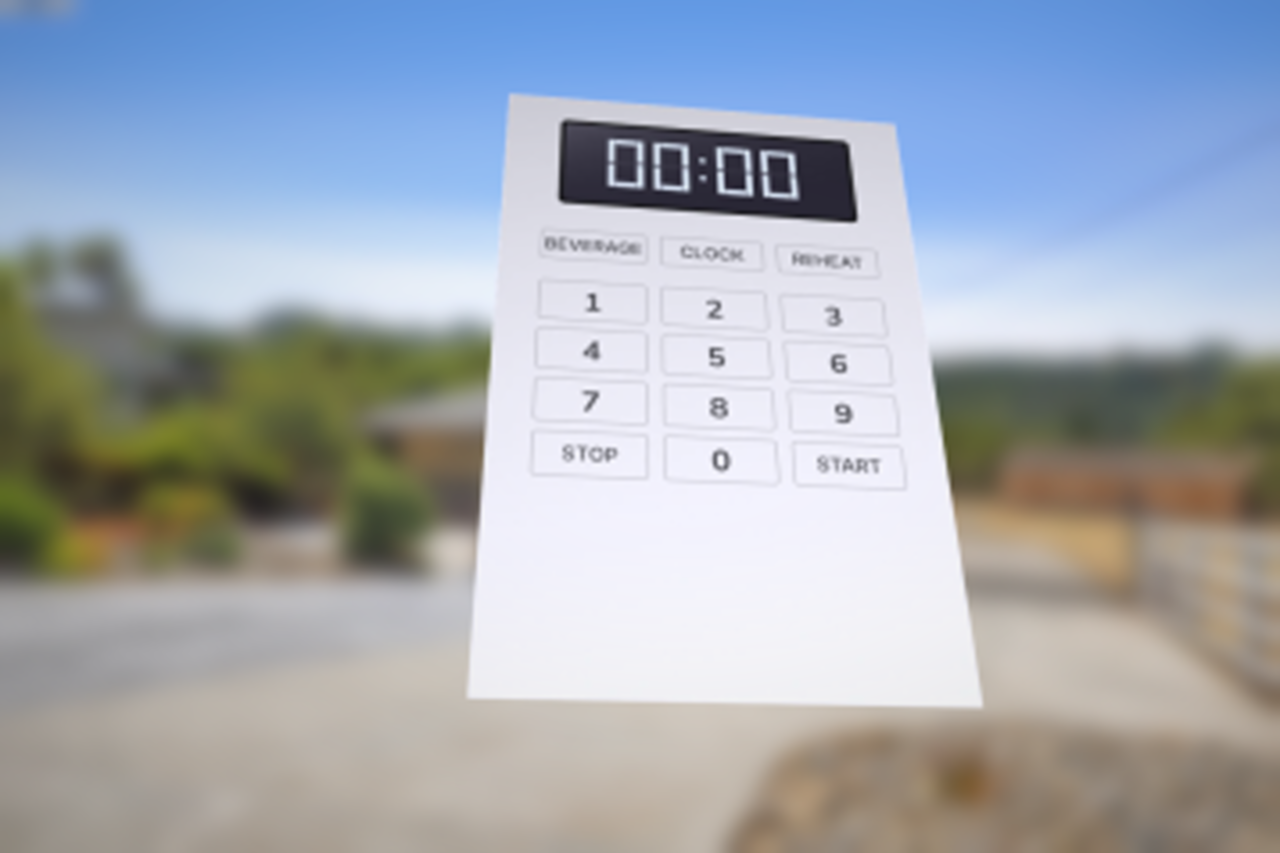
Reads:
{"hour": 0, "minute": 0}
